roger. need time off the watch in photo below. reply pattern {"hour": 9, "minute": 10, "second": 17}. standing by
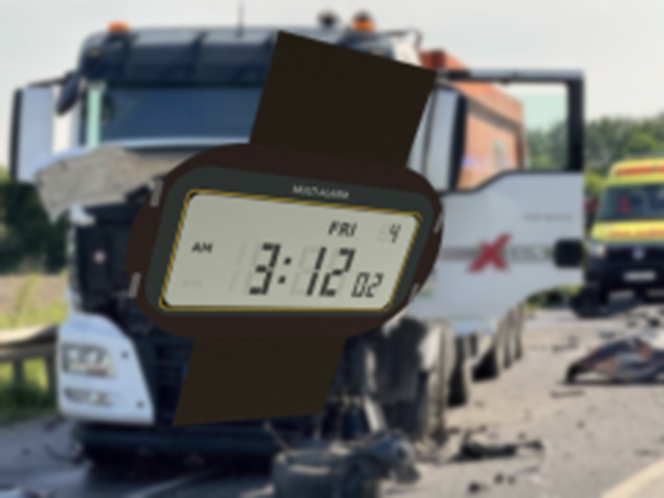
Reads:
{"hour": 3, "minute": 12, "second": 2}
